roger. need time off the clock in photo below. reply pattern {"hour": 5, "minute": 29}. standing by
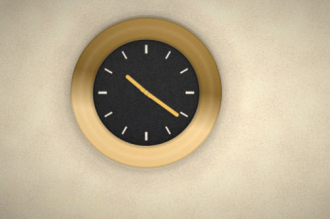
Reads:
{"hour": 10, "minute": 21}
